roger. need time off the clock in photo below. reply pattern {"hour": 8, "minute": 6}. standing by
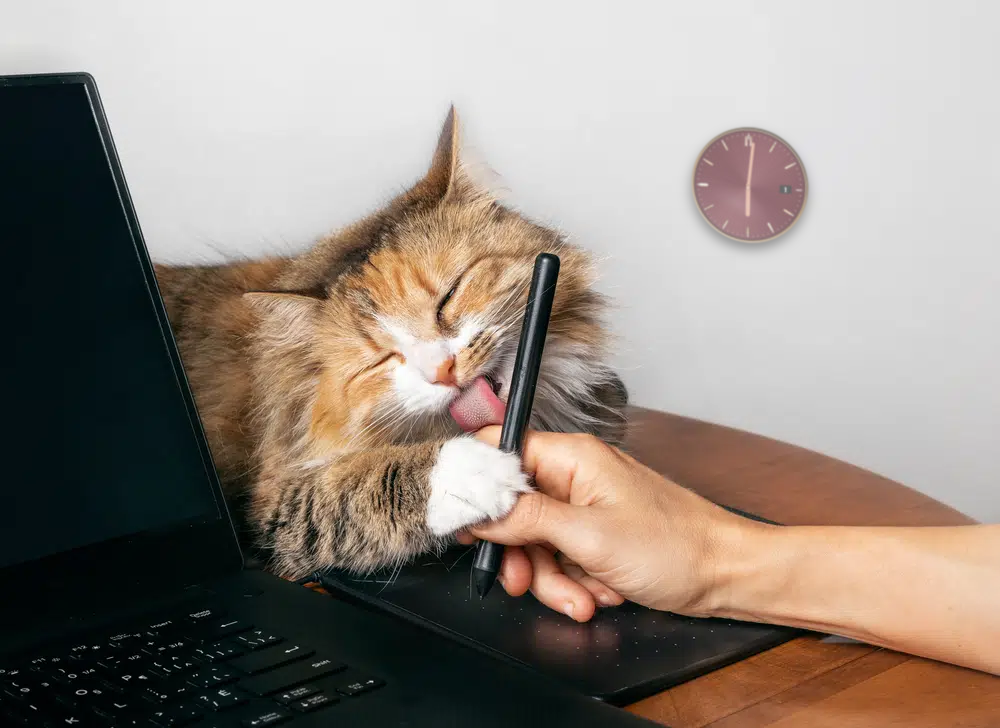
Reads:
{"hour": 6, "minute": 1}
